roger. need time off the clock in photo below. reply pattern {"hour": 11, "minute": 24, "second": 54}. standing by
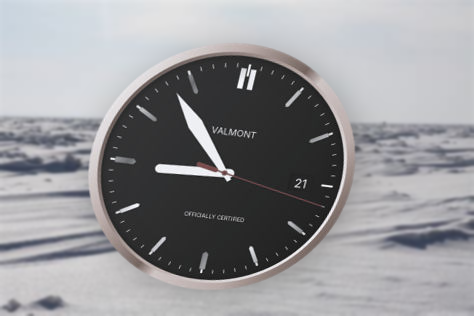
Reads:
{"hour": 8, "minute": 53, "second": 17}
